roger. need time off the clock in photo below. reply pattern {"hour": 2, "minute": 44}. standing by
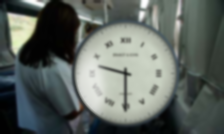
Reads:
{"hour": 9, "minute": 30}
